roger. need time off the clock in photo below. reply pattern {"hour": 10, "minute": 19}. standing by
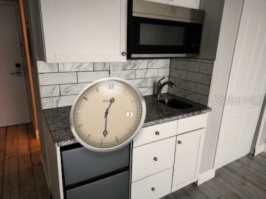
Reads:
{"hour": 12, "minute": 29}
